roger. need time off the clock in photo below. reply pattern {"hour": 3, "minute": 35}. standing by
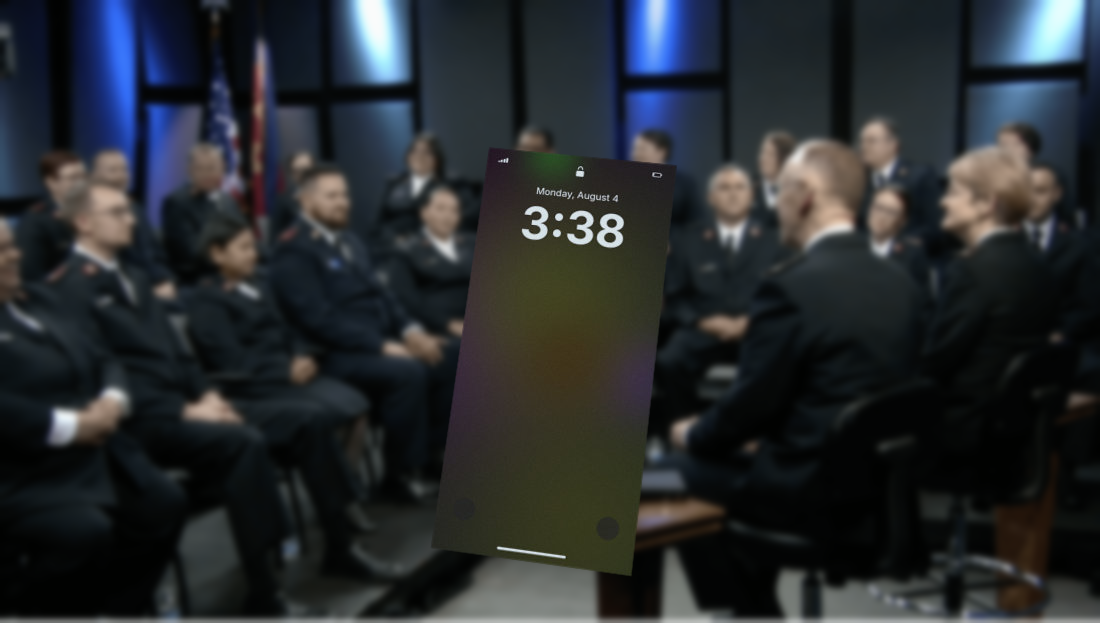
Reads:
{"hour": 3, "minute": 38}
